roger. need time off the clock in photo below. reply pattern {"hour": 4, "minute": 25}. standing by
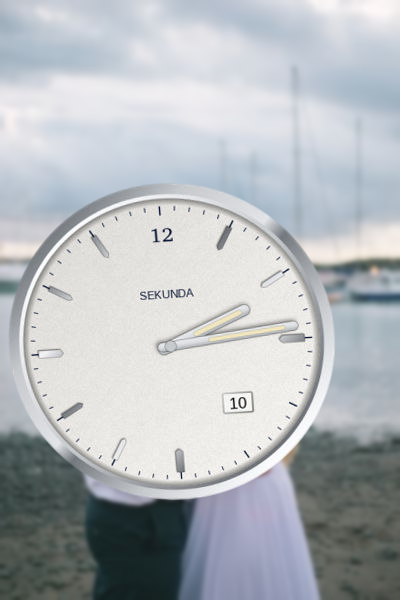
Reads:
{"hour": 2, "minute": 14}
